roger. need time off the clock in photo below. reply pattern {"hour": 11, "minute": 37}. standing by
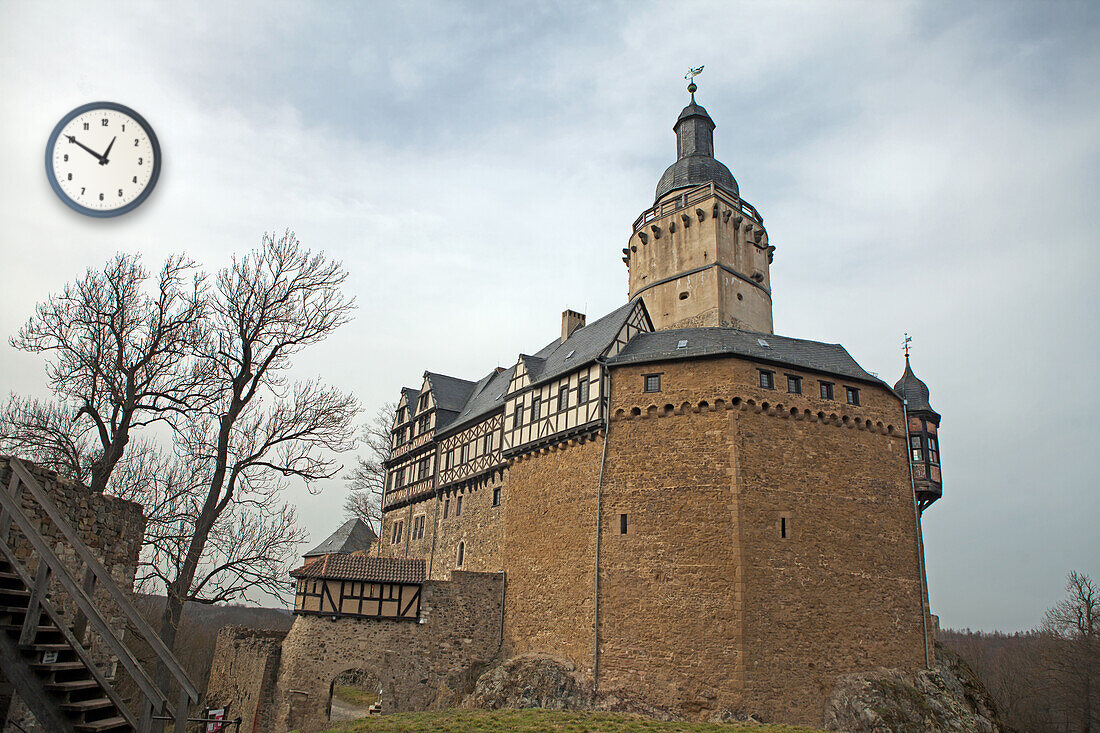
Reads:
{"hour": 12, "minute": 50}
